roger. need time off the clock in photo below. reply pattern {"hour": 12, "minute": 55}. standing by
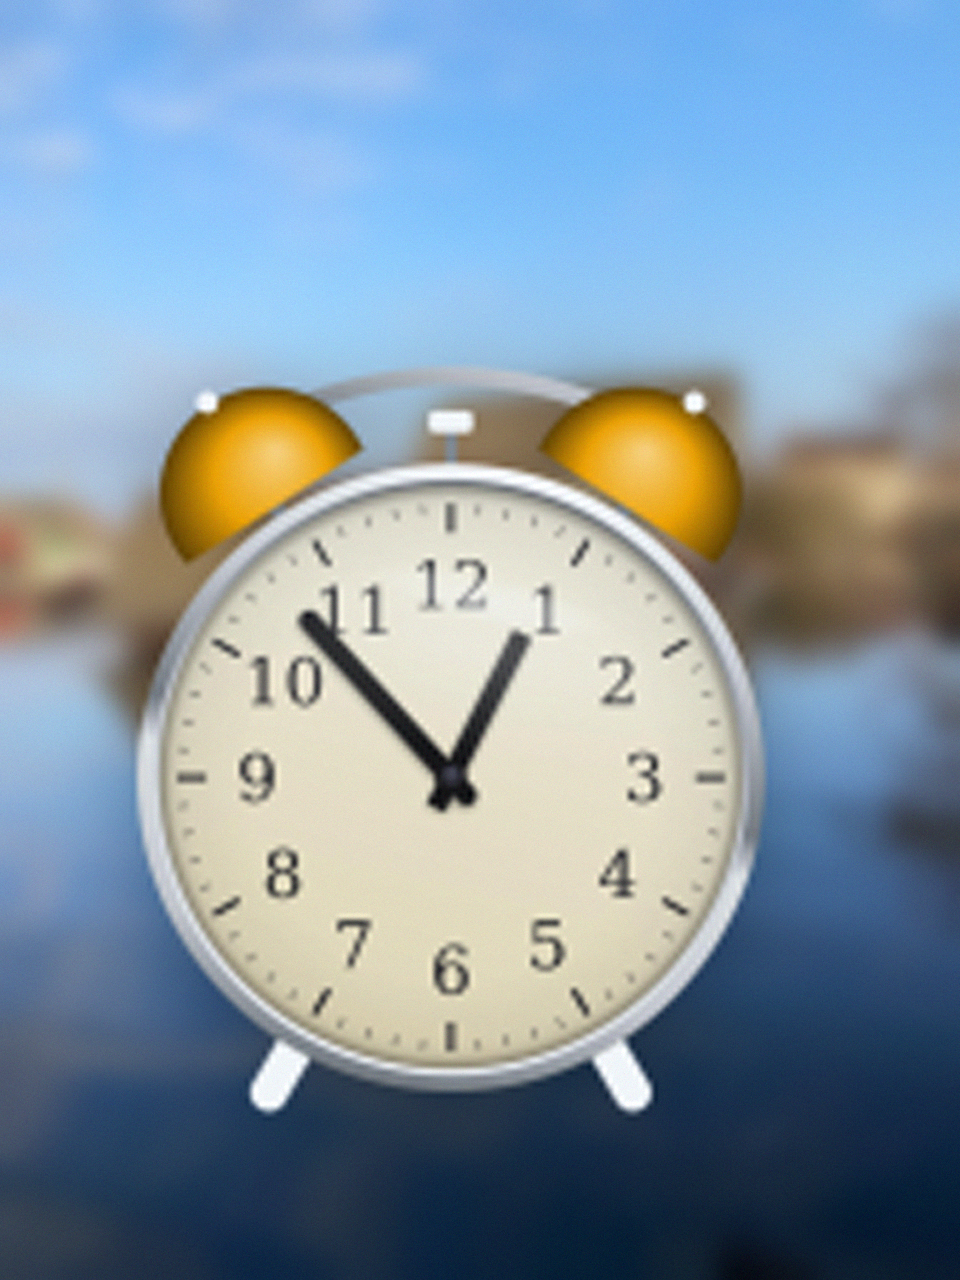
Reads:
{"hour": 12, "minute": 53}
